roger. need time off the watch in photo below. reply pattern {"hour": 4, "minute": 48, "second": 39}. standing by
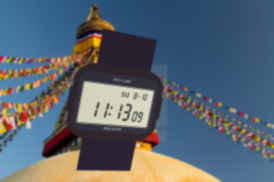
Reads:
{"hour": 11, "minute": 13, "second": 9}
